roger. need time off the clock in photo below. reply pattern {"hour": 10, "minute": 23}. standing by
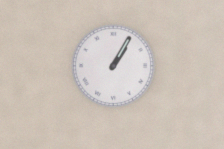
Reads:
{"hour": 1, "minute": 5}
